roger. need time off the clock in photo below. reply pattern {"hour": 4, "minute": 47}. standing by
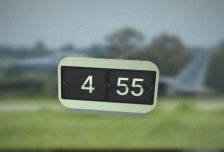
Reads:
{"hour": 4, "minute": 55}
